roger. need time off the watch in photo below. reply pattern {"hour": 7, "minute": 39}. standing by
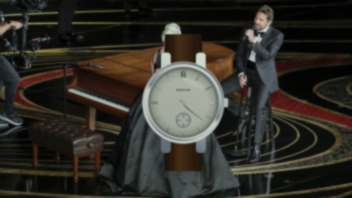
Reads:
{"hour": 4, "minute": 22}
